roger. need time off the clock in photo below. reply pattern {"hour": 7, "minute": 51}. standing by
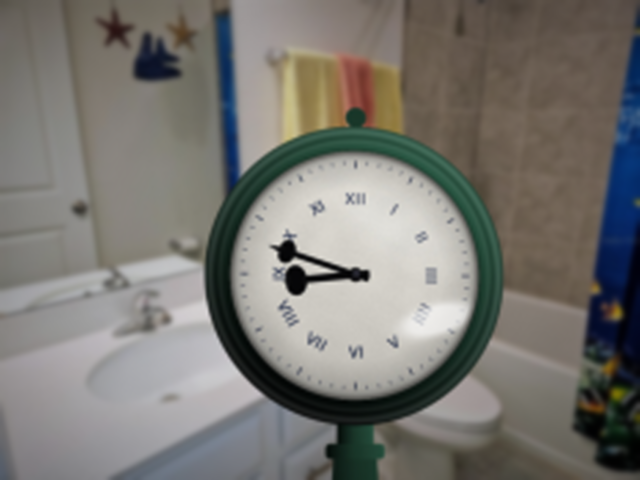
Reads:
{"hour": 8, "minute": 48}
